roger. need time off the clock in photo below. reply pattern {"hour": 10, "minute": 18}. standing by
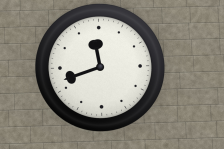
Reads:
{"hour": 11, "minute": 42}
